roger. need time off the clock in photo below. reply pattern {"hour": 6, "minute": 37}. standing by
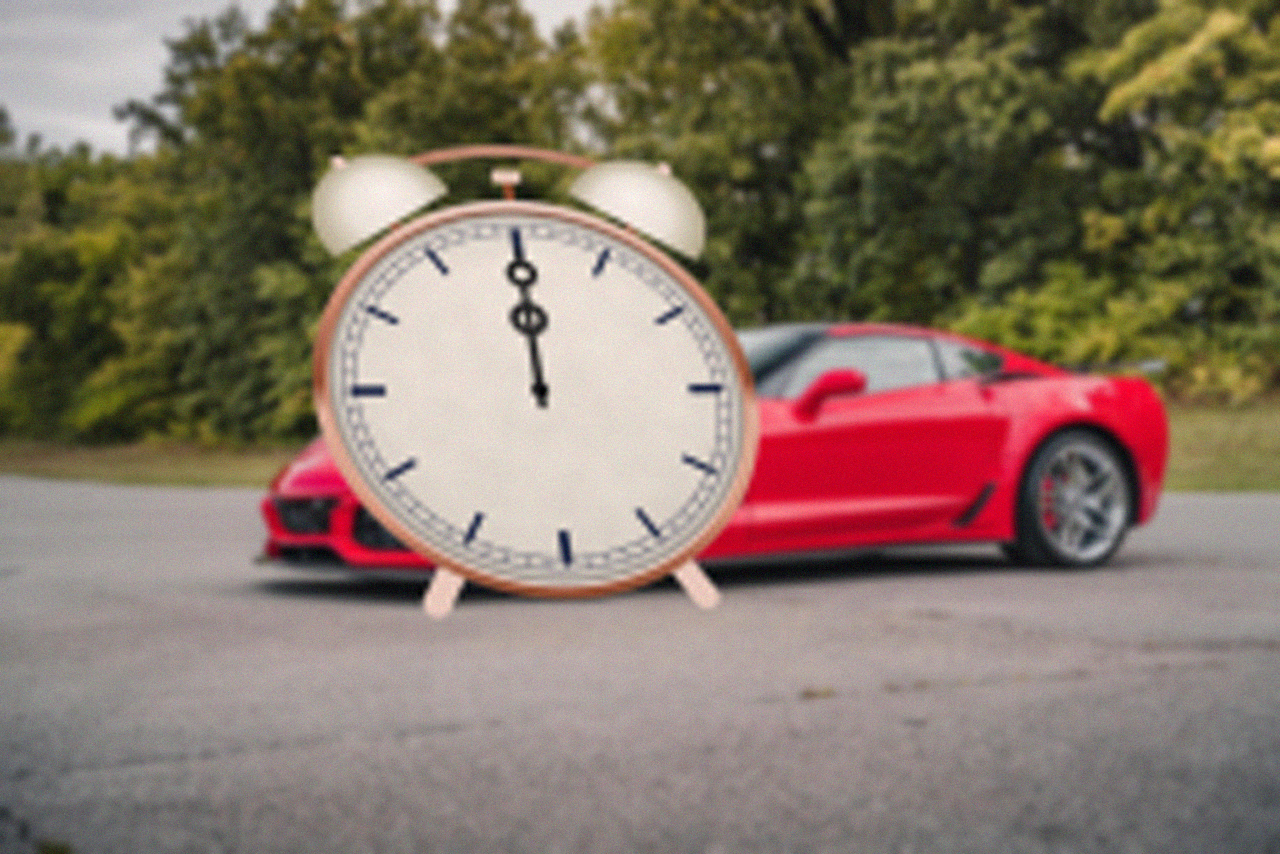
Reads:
{"hour": 12, "minute": 0}
